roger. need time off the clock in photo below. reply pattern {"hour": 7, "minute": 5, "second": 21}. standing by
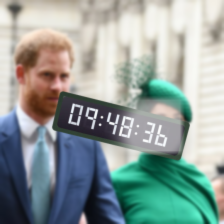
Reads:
{"hour": 9, "minute": 48, "second": 36}
